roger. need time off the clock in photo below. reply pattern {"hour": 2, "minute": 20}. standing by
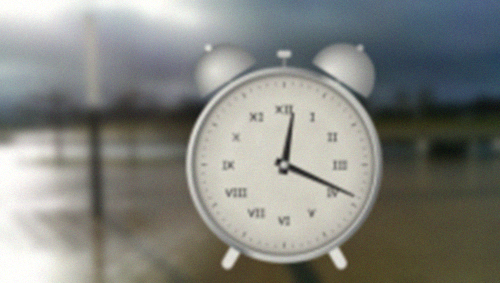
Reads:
{"hour": 12, "minute": 19}
